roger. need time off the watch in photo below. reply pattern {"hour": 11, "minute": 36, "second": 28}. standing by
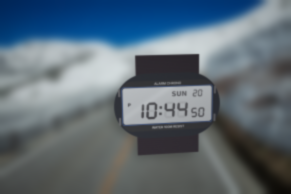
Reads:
{"hour": 10, "minute": 44, "second": 50}
